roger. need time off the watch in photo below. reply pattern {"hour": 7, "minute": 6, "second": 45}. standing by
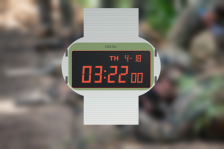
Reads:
{"hour": 3, "minute": 22, "second": 0}
